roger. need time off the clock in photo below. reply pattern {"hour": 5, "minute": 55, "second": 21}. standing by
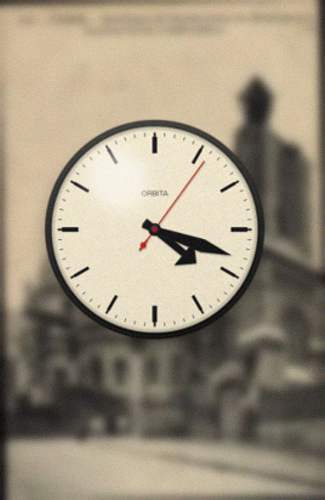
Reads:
{"hour": 4, "minute": 18, "second": 6}
